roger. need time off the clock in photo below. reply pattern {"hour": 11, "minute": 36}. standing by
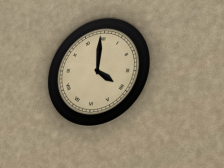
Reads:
{"hour": 3, "minute": 59}
